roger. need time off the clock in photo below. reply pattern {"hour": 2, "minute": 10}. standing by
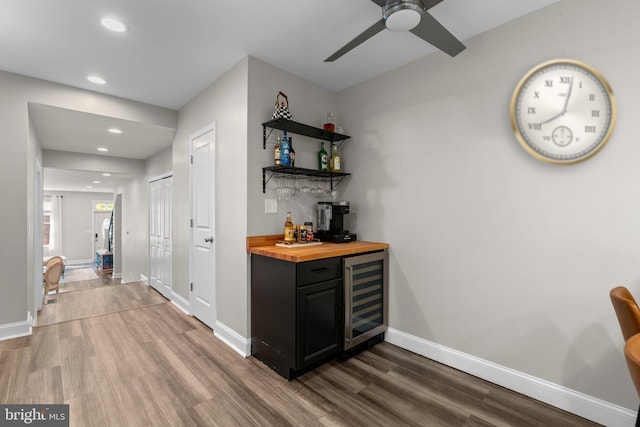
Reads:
{"hour": 8, "minute": 2}
